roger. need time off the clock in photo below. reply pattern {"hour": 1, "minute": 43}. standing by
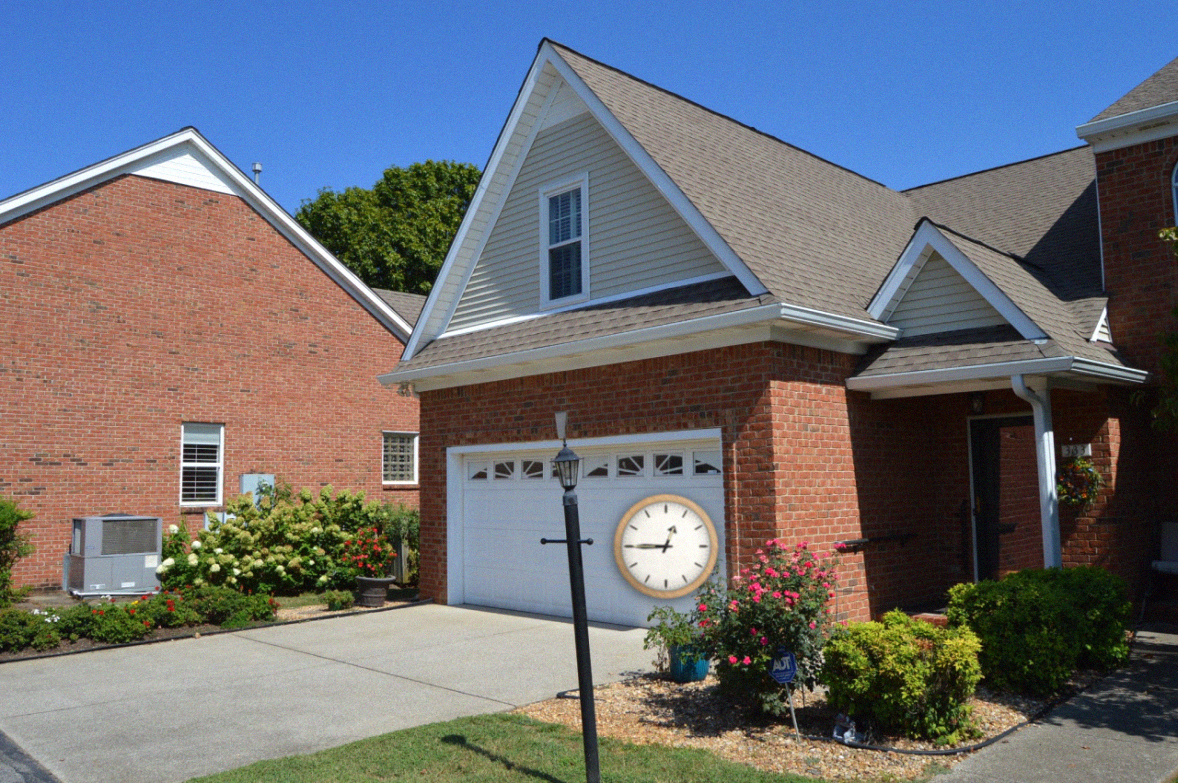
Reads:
{"hour": 12, "minute": 45}
